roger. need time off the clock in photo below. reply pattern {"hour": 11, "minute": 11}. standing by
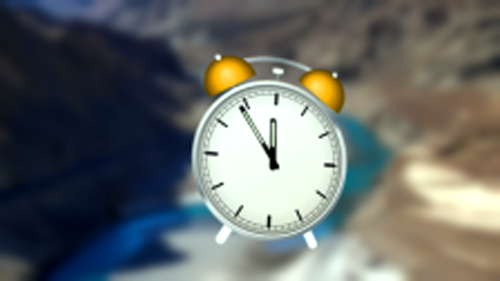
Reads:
{"hour": 11, "minute": 54}
